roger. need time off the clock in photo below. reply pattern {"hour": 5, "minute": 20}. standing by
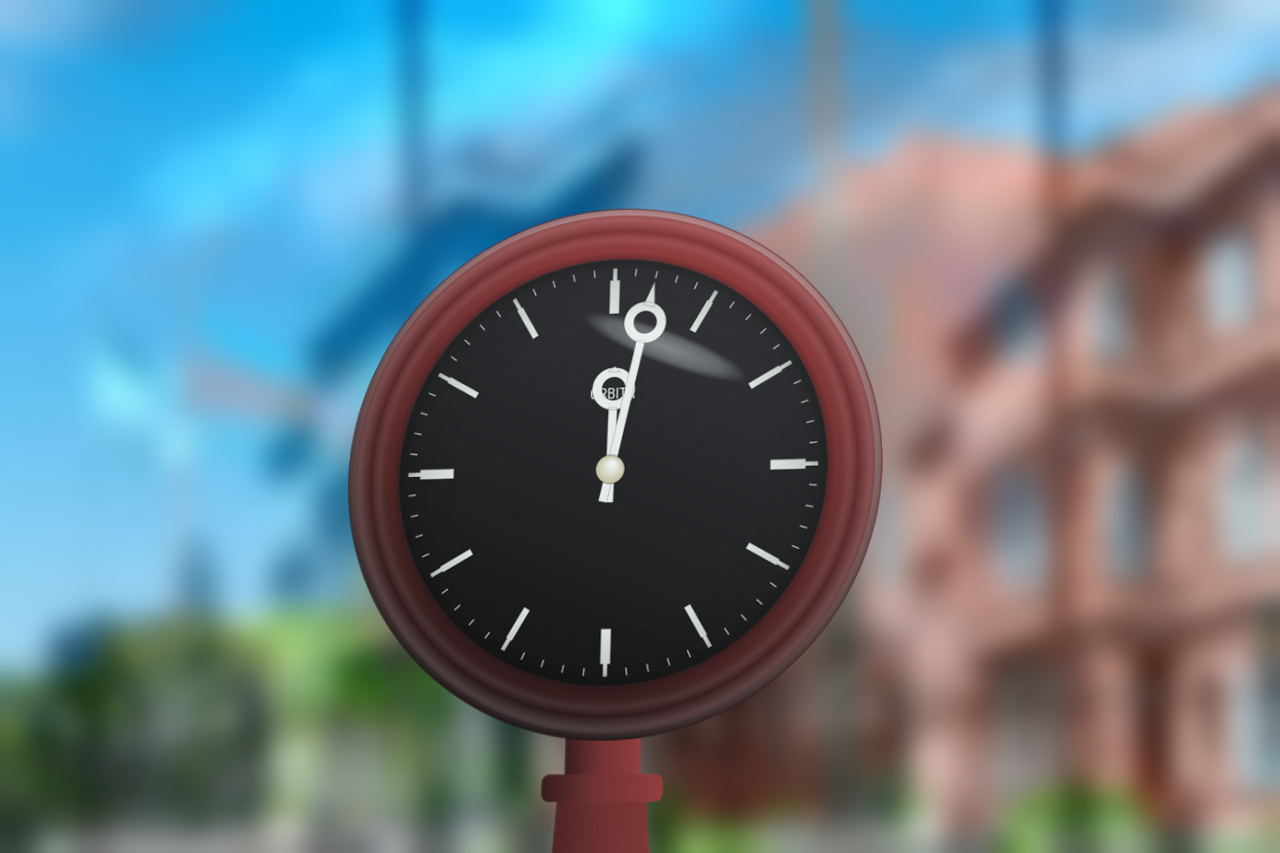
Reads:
{"hour": 12, "minute": 2}
